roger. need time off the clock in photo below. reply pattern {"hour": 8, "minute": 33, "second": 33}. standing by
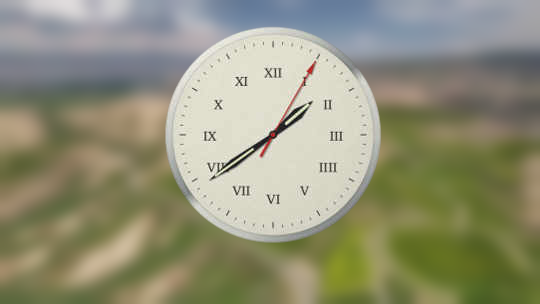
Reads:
{"hour": 1, "minute": 39, "second": 5}
